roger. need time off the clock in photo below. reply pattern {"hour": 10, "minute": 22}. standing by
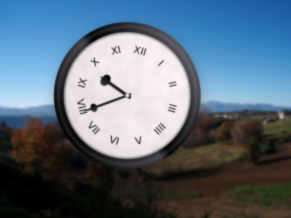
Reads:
{"hour": 9, "minute": 39}
